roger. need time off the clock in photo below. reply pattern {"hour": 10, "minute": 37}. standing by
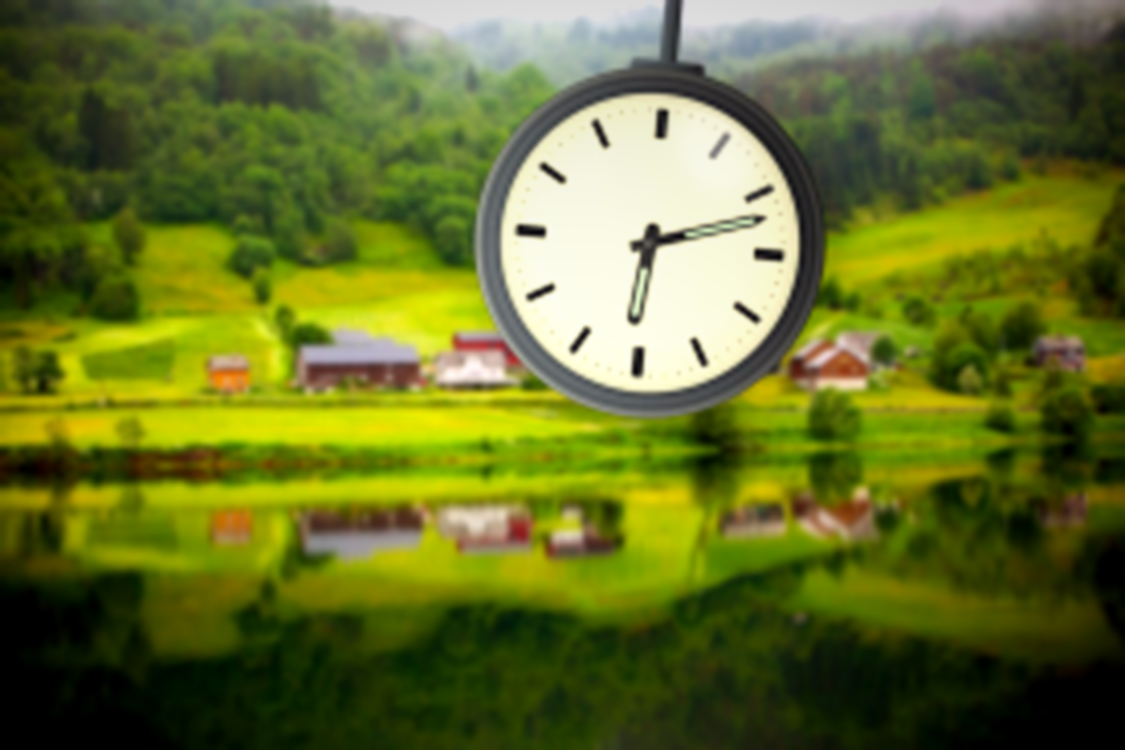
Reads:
{"hour": 6, "minute": 12}
